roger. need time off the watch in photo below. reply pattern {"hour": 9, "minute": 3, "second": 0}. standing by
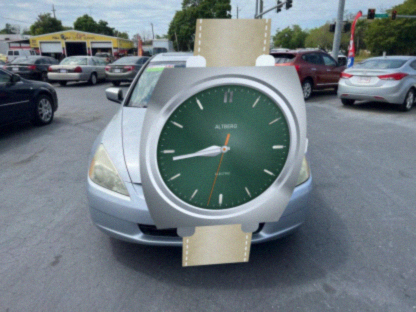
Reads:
{"hour": 8, "minute": 43, "second": 32}
